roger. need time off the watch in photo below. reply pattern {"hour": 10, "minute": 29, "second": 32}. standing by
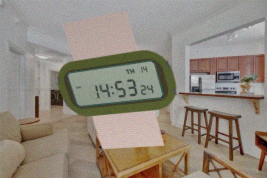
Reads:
{"hour": 14, "minute": 53, "second": 24}
